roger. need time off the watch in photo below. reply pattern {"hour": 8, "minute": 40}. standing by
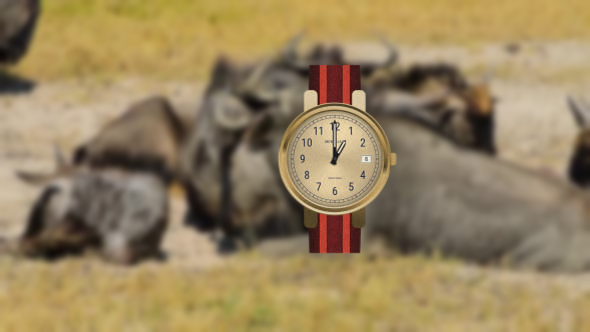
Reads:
{"hour": 1, "minute": 0}
